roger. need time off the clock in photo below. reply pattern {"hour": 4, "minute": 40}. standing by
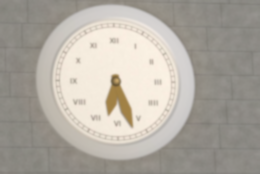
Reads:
{"hour": 6, "minute": 27}
